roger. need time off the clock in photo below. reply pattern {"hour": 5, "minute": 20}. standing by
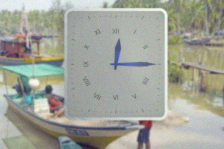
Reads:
{"hour": 12, "minute": 15}
